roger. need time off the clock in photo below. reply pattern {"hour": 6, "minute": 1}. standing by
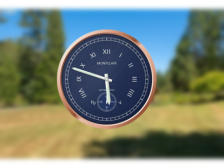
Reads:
{"hour": 5, "minute": 48}
